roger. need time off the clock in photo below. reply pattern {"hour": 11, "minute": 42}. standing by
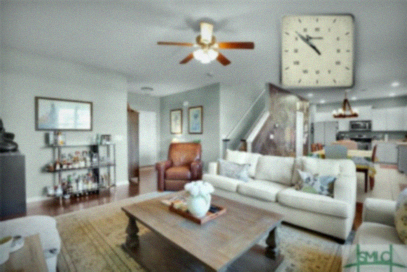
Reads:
{"hour": 10, "minute": 52}
